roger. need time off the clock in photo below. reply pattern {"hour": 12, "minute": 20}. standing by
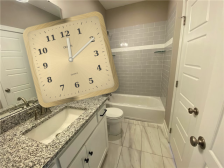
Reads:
{"hour": 12, "minute": 10}
